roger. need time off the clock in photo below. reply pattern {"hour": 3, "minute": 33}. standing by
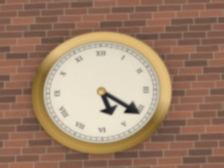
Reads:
{"hour": 5, "minute": 21}
